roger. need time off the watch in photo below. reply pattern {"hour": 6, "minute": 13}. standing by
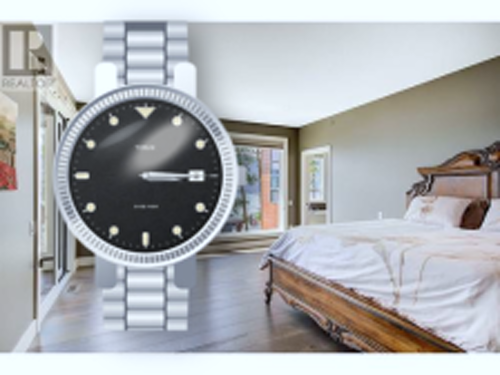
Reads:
{"hour": 3, "minute": 15}
